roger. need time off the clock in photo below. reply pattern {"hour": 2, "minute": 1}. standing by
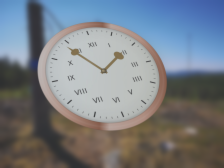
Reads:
{"hour": 1, "minute": 54}
